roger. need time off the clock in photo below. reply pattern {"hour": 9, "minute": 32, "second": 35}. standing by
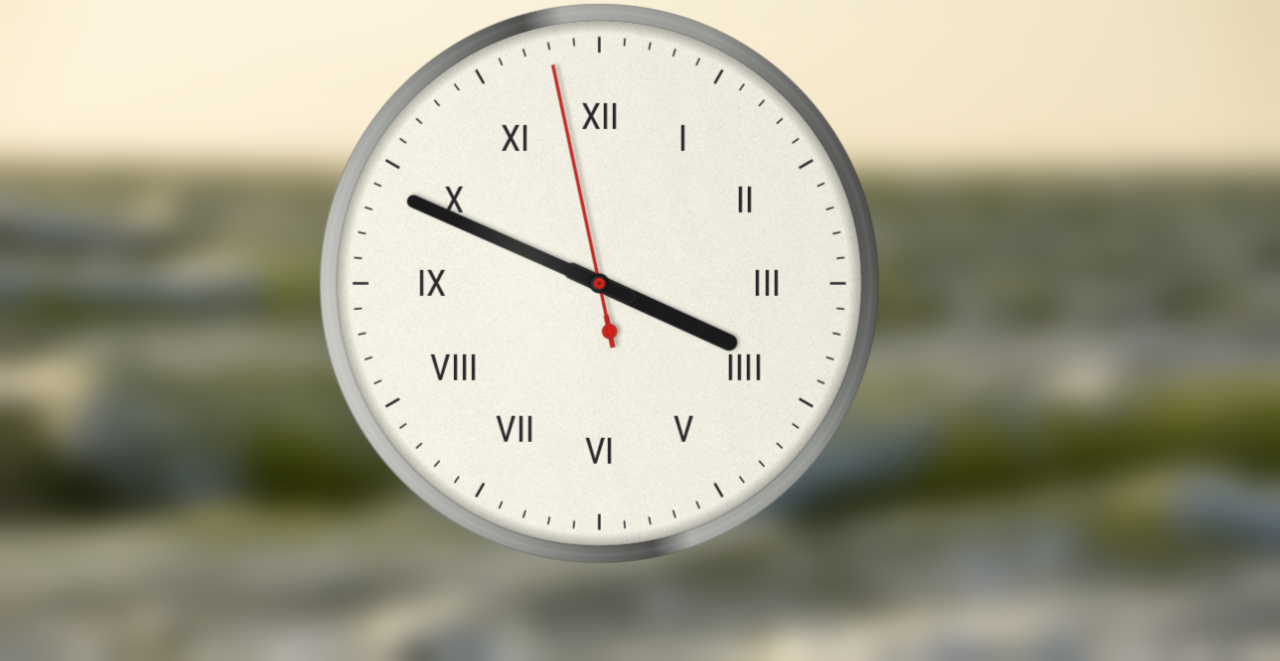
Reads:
{"hour": 3, "minute": 48, "second": 58}
